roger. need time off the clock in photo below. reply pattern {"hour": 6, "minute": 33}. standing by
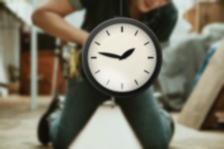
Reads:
{"hour": 1, "minute": 47}
